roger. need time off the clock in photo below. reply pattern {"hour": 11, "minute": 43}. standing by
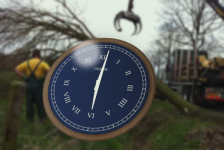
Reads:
{"hour": 6, "minute": 1}
